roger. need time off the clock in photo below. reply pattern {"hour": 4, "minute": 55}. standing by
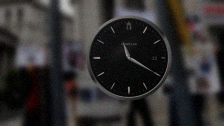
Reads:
{"hour": 11, "minute": 20}
